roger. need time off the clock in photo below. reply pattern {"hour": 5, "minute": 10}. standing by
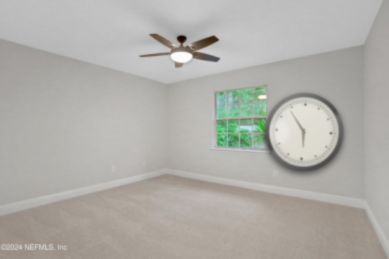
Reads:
{"hour": 5, "minute": 54}
